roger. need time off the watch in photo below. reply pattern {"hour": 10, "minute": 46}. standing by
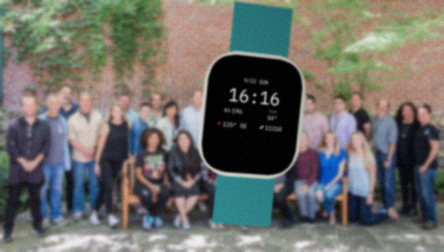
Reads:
{"hour": 16, "minute": 16}
